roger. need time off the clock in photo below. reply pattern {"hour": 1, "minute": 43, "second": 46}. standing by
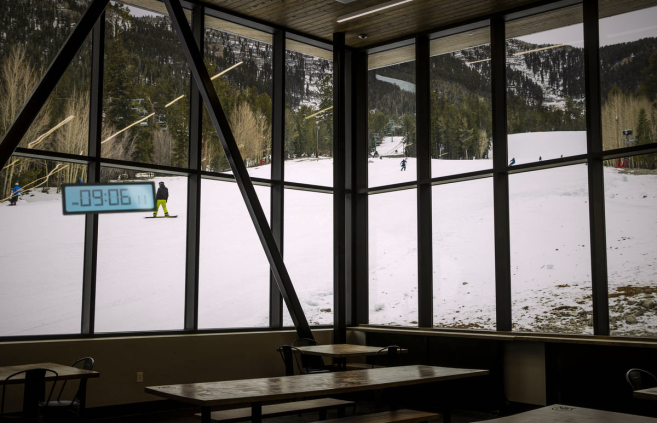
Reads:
{"hour": 9, "minute": 6, "second": 11}
